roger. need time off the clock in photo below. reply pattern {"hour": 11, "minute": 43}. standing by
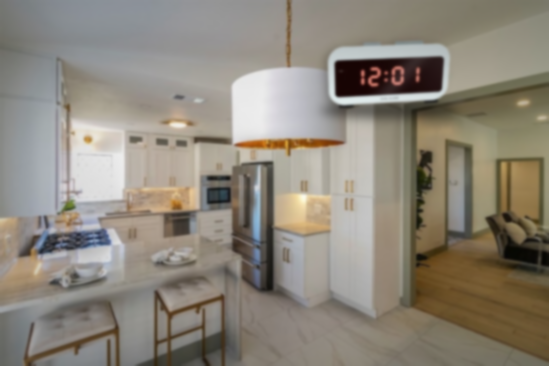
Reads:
{"hour": 12, "minute": 1}
